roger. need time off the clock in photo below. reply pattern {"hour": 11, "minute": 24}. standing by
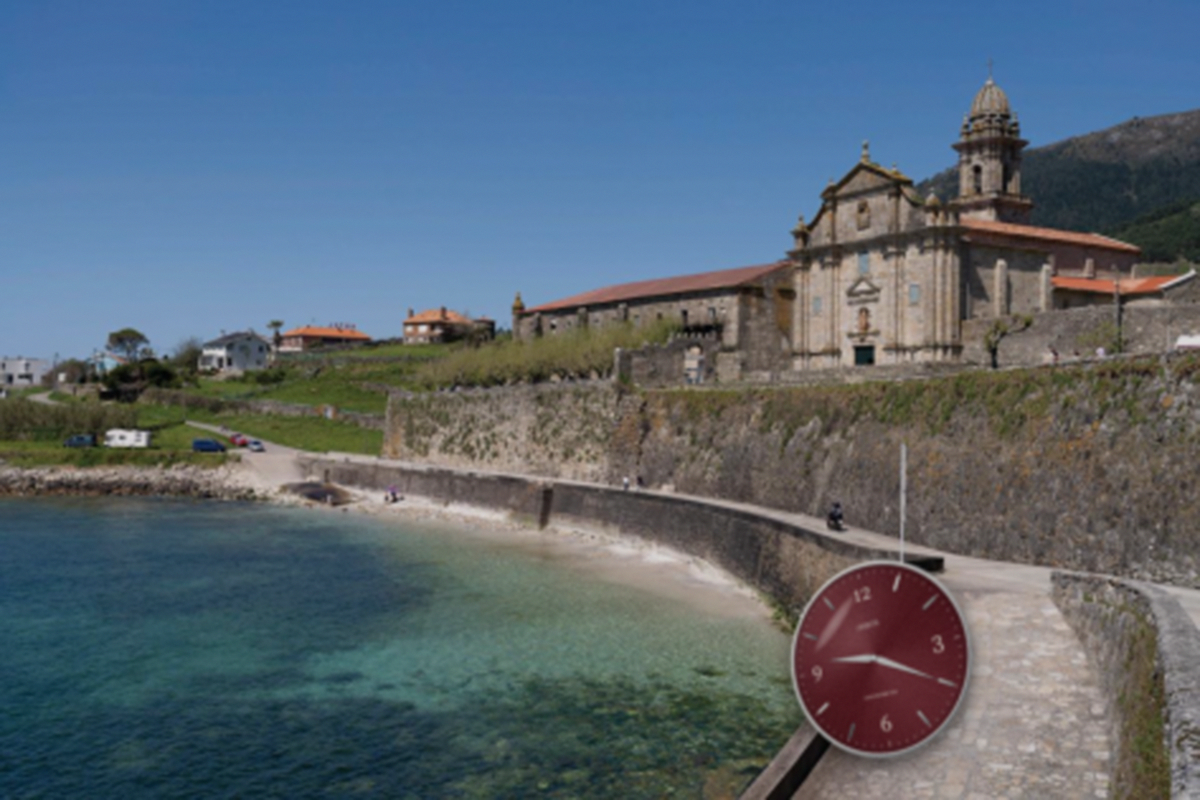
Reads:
{"hour": 9, "minute": 20}
